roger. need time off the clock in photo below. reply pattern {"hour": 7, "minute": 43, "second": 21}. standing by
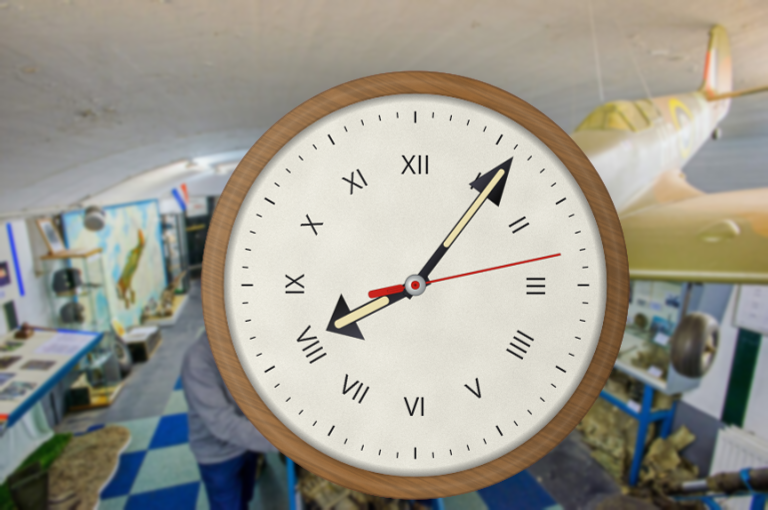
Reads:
{"hour": 8, "minute": 6, "second": 13}
